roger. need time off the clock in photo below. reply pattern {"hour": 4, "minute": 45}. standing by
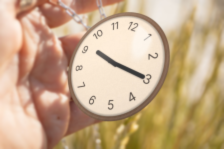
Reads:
{"hour": 9, "minute": 15}
